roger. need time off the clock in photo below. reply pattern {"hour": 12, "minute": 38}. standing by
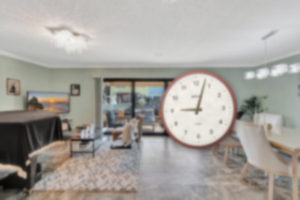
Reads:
{"hour": 9, "minute": 3}
